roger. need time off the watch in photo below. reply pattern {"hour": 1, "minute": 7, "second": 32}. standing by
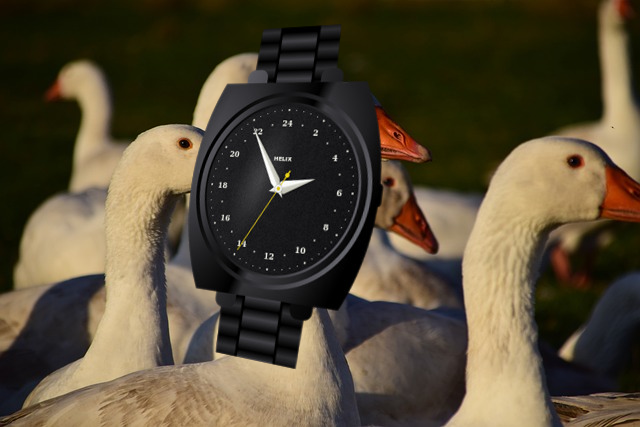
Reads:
{"hour": 4, "minute": 54, "second": 35}
